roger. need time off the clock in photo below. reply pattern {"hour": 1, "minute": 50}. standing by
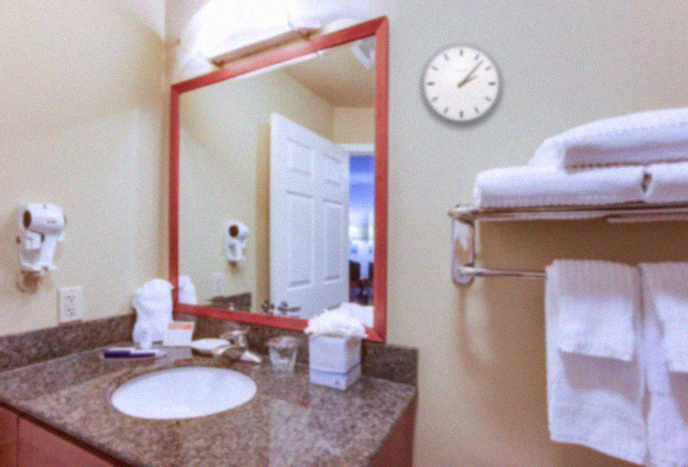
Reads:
{"hour": 2, "minute": 7}
